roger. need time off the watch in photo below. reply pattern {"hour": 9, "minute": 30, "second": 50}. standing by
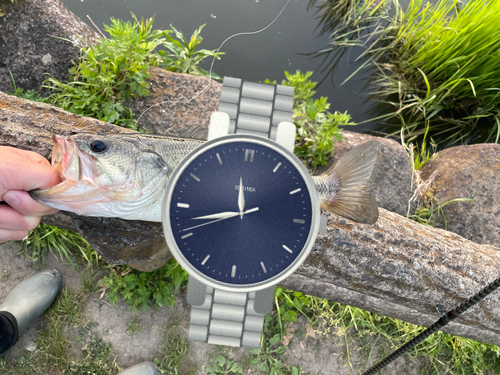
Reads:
{"hour": 11, "minute": 42, "second": 41}
